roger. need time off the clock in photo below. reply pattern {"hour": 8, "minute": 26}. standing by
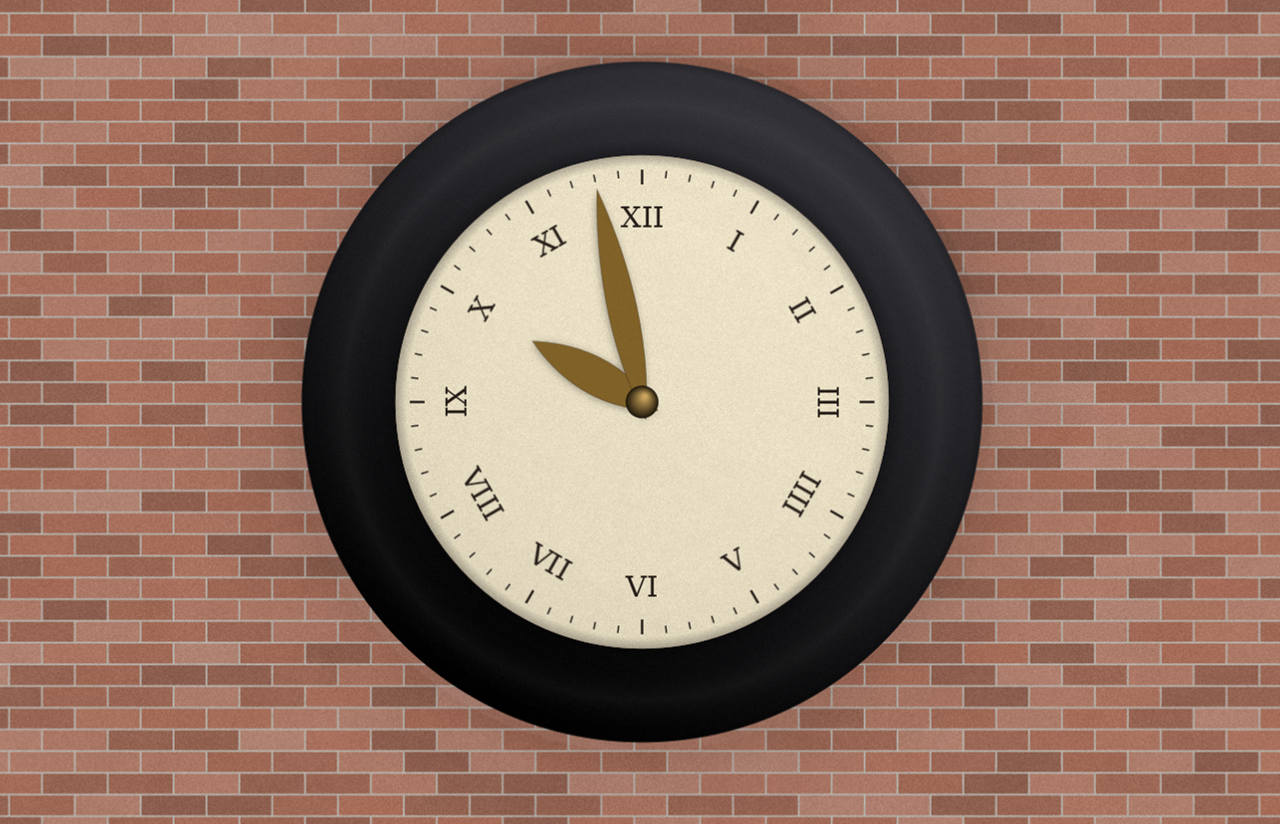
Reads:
{"hour": 9, "minute": 58}
